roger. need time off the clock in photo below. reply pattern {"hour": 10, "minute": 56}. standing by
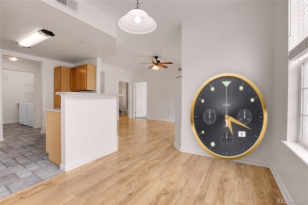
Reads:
{"hour": 5, "minute": 19}
